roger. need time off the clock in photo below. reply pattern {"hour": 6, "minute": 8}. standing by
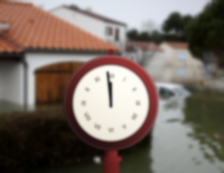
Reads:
{"hour": 11, "minute": 59}
